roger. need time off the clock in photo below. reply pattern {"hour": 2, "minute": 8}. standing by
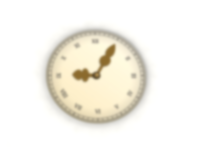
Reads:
{"hour": 9, "minute": 5}
